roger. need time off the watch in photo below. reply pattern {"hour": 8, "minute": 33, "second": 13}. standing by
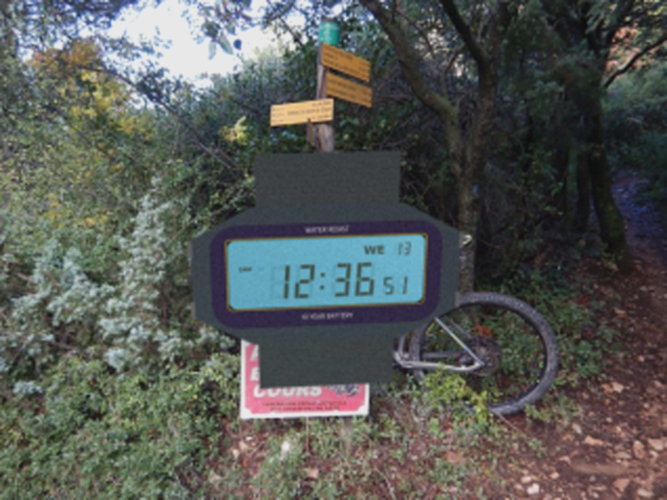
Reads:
{"hour": 12, "minute": 36, "second": 51}
